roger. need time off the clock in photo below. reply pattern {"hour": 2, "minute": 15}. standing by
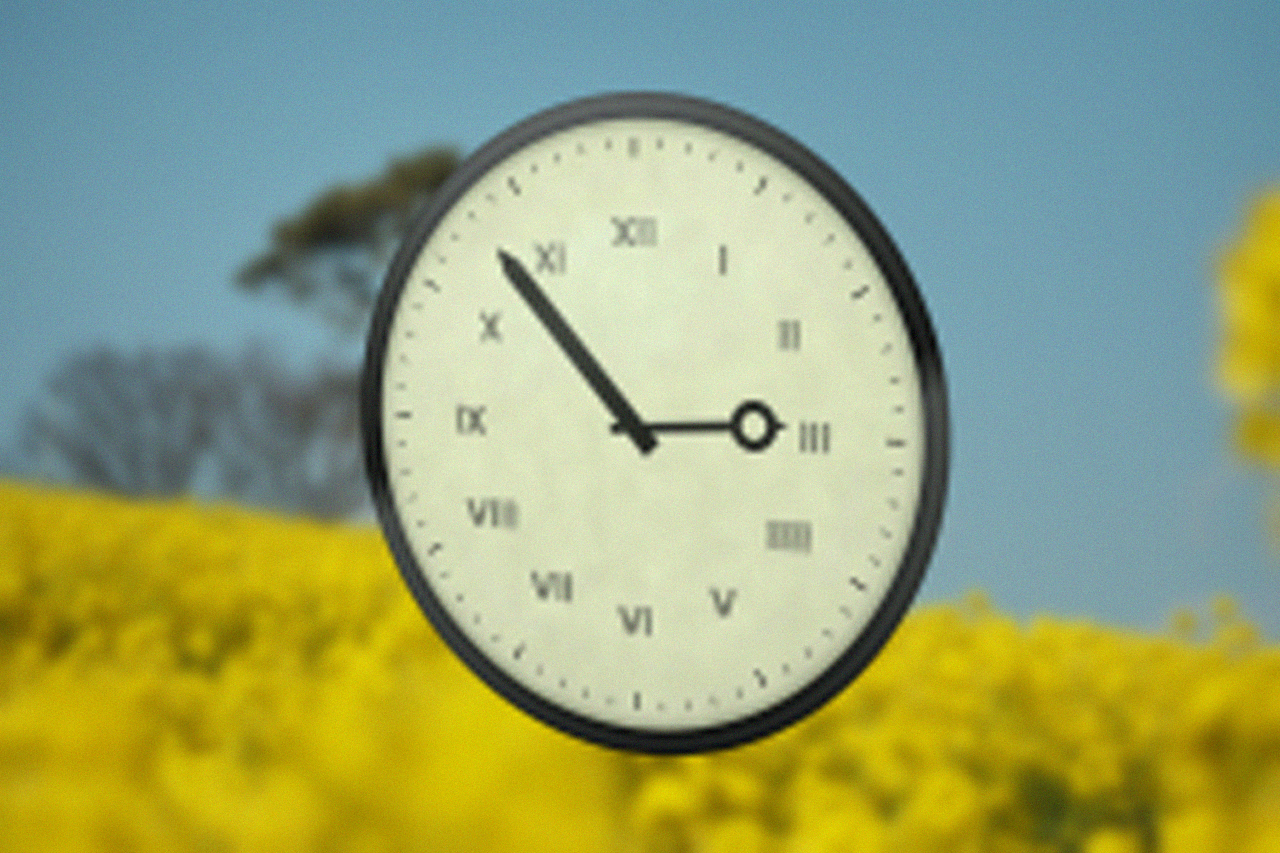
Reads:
{"hour": 2, "minute": 53}
